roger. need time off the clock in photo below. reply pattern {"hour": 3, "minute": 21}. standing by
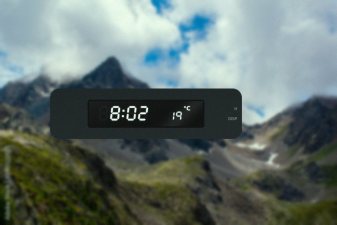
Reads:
{"hour": 8, "minute": 2}
